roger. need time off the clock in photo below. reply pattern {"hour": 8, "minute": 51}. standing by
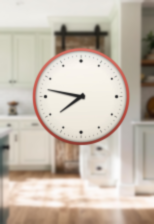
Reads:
{"hour": 7, "minute": 47}
